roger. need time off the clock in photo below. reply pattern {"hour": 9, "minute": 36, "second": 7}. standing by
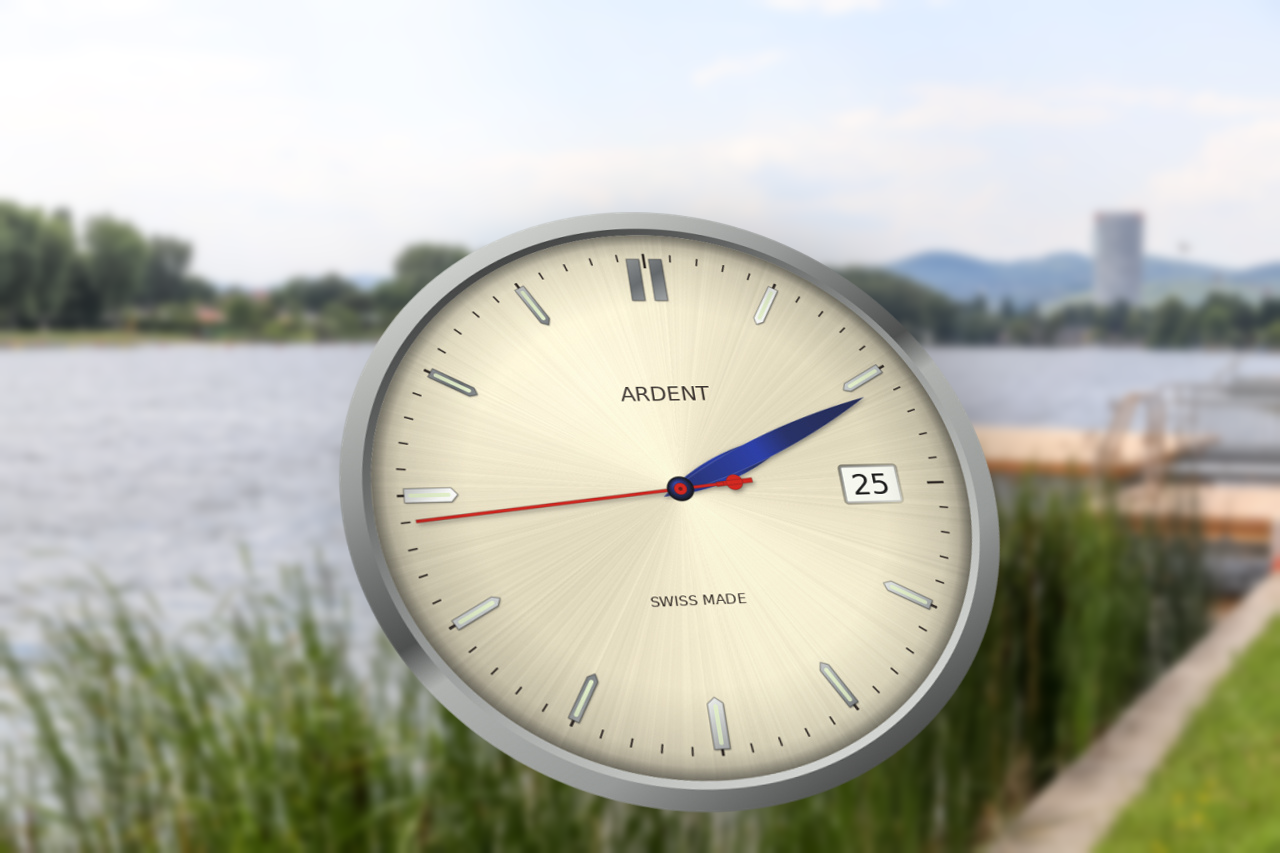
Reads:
{"hour": 2, "minute": 10, "second": 44}
